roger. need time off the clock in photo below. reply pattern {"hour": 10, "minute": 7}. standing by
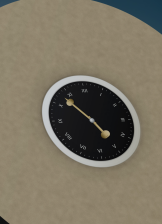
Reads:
{"hour": 4, "minute": 53}
